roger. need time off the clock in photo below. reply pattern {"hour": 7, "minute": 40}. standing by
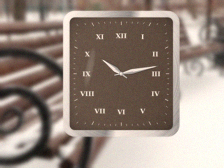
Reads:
{"hour": 10, "minute": 13}
